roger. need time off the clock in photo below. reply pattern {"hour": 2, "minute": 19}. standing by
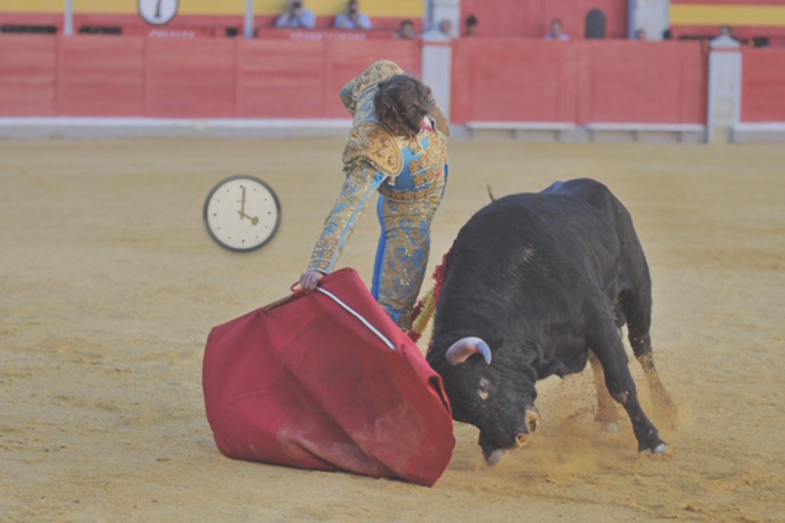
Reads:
{"hour": 4, "minute": 1}
